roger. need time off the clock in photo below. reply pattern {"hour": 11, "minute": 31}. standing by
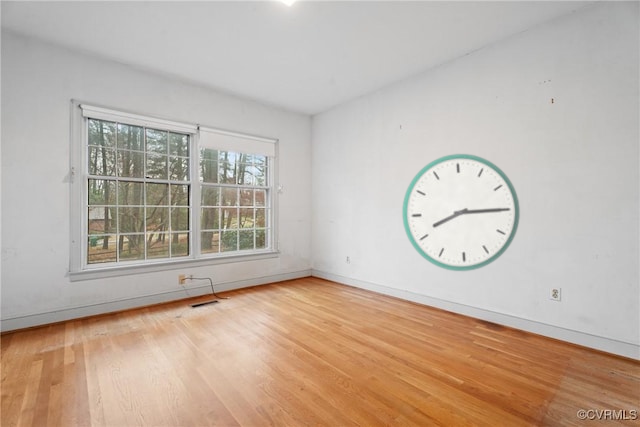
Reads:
{"hour": 8, "minute": 15}
